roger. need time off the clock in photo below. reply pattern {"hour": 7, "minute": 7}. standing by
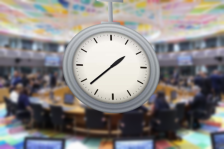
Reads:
{"hour": 1, "minute": 38}
